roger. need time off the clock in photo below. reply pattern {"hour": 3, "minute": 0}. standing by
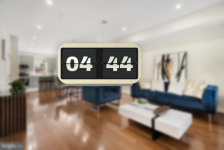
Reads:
{"hour": 4, "minute": 44}
